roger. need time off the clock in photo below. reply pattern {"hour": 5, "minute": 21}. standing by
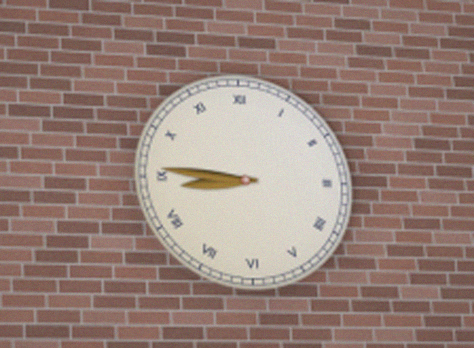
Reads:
{"hour": 8, "minute": 46}
